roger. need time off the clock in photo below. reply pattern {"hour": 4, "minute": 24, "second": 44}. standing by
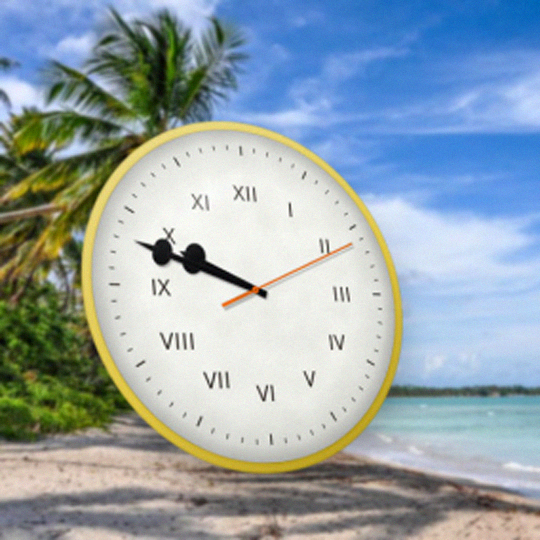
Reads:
{"hour": 9, "minute": 48, "second": 11}
